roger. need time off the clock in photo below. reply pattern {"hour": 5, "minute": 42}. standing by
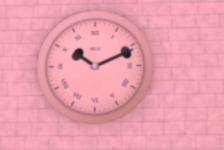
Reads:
{"hour": 10, "minute": 11}
